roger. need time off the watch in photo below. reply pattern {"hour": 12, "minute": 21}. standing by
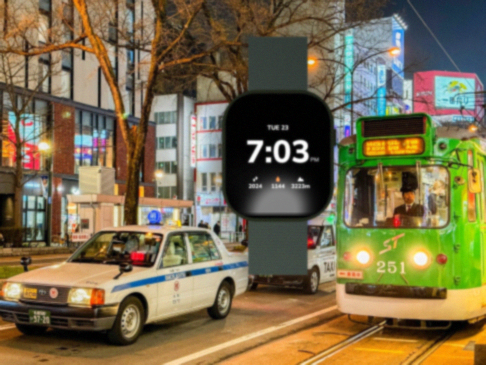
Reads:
{"hour": 7, "minute": 3}
